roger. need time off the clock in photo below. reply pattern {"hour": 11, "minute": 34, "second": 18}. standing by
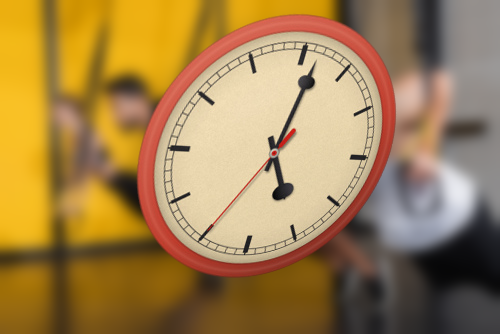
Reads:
{"hour": 5, "minute": 1, "second": 35}
